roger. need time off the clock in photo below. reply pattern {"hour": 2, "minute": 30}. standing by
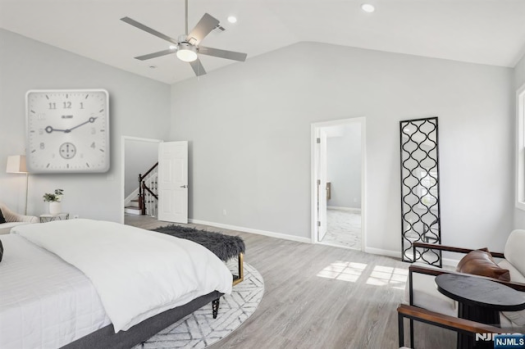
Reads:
{"hour": 9, "minute": 11}
